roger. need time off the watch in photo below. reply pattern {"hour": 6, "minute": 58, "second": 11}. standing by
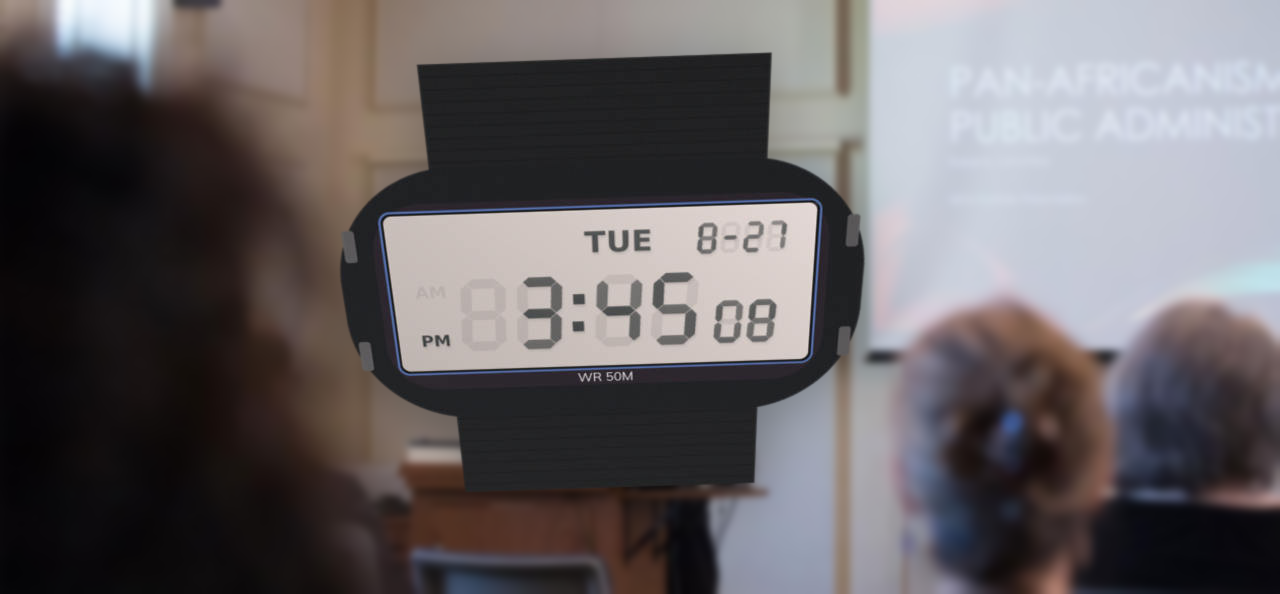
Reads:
{"hour": 3, "minute": 45, "second": 8}
